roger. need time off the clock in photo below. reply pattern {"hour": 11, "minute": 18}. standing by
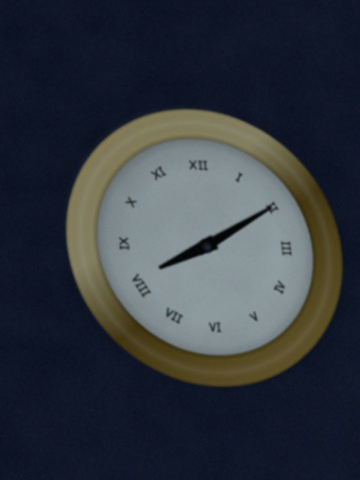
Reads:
{"hour": 8, "minute": 10}
